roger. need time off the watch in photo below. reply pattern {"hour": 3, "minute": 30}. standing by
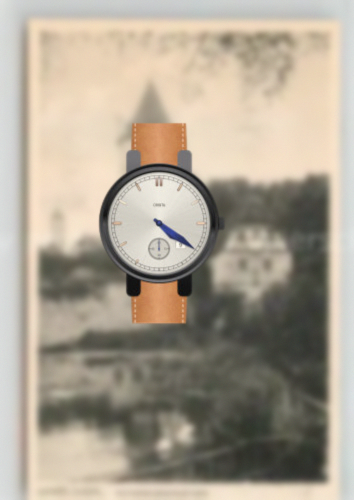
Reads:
{"hour": 4, "minute": 21}
